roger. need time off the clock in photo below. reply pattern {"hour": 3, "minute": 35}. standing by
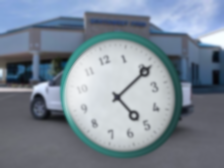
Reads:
{"hour": 5, "minute": 11}
